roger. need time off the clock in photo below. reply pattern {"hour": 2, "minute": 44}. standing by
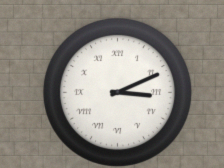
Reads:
{"hour": 3, "minute": 11}
